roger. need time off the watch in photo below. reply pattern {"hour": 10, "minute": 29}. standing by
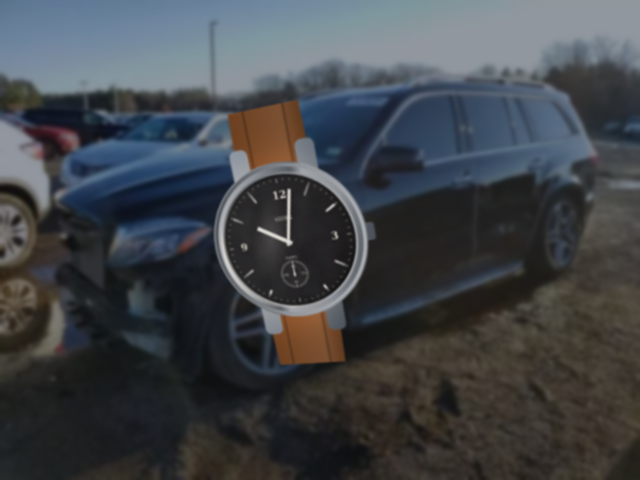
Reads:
{"hour": 10, "minute": 2}
